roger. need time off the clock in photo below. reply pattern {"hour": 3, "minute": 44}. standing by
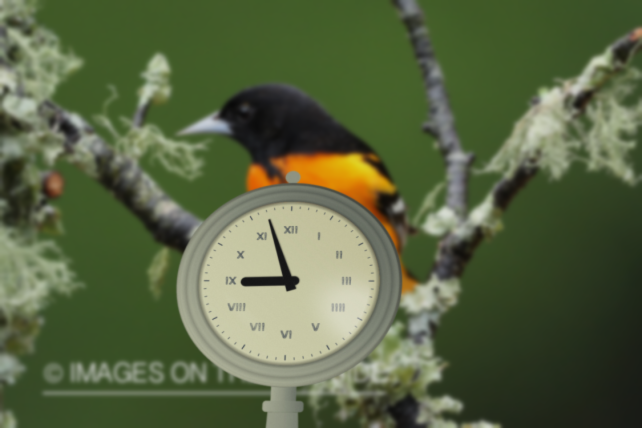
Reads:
{"hour": 8, "minute": 57}
